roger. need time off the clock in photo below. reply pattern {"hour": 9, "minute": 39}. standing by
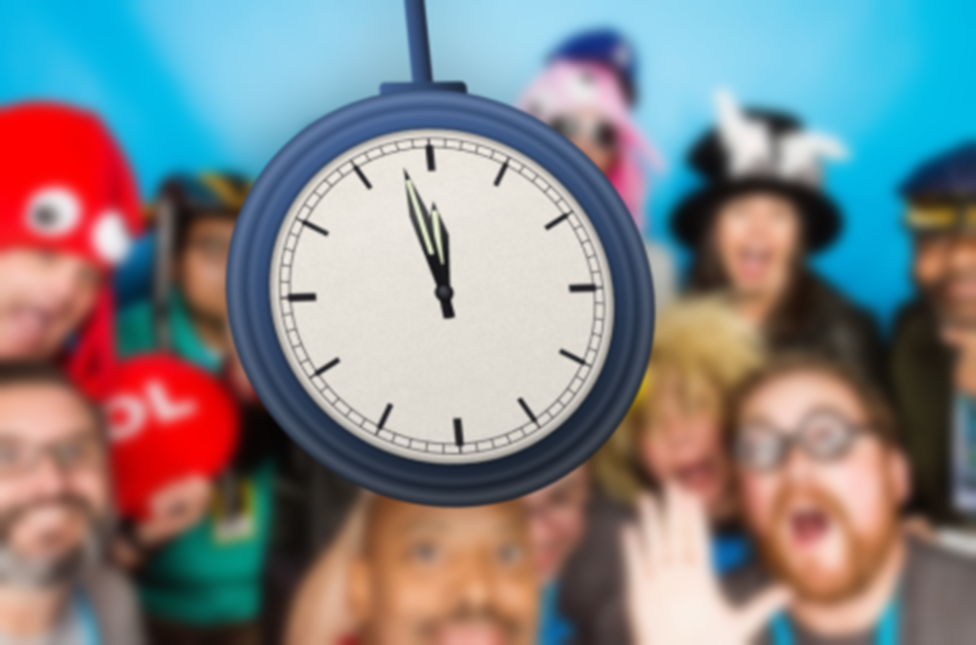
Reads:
{"hour": 11, "minute": 58}
